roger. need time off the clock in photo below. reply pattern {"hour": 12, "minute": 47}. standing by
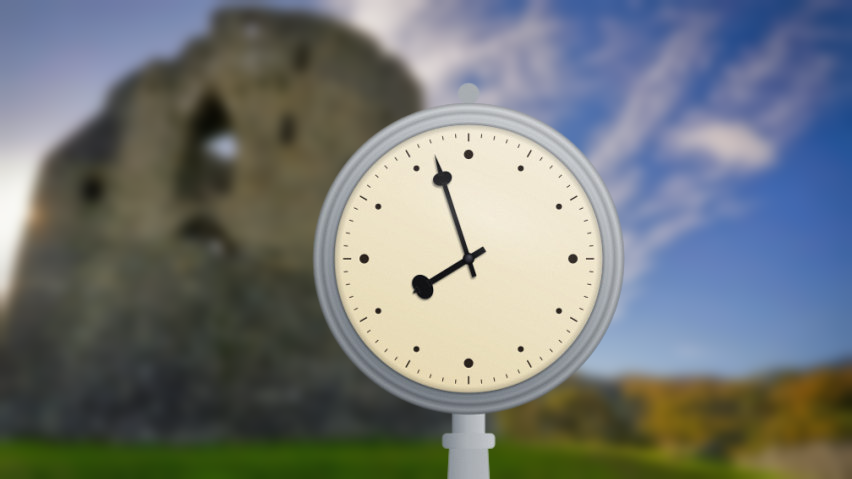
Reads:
{"hour": 7, "minute": 57}
